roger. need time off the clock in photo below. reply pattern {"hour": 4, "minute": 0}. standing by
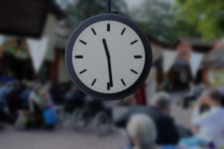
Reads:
{"hour": 11, "minute": 29}
